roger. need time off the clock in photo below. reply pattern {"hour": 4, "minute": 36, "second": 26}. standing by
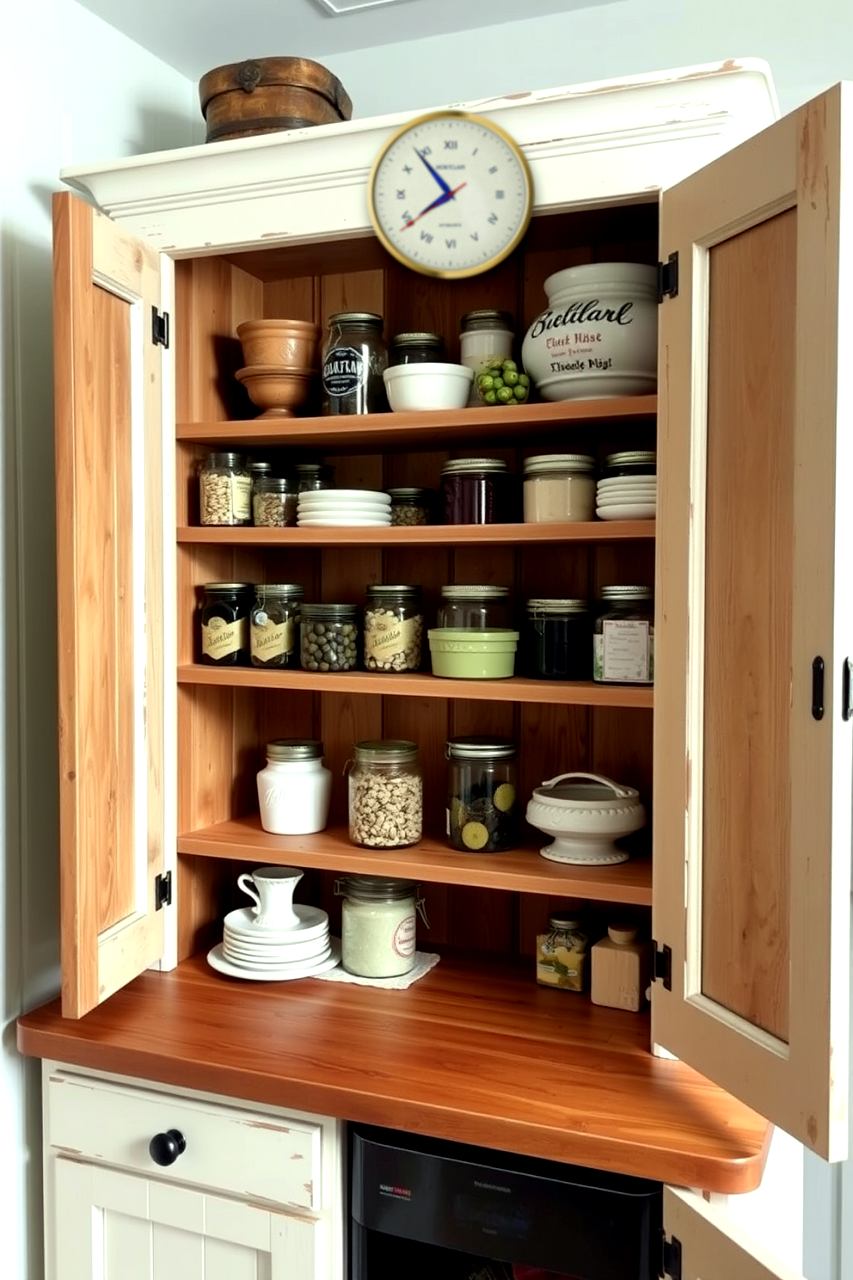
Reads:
{"hour": 7, "minute": 53, "second": 39}
